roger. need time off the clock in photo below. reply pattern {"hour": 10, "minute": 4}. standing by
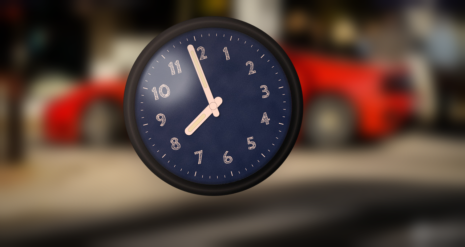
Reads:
{"hour": 7, "minute": 59}
